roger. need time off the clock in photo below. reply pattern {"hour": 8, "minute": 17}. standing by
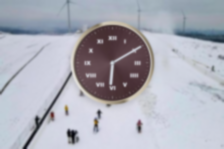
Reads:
{"hour": 6, "minute": 10}
